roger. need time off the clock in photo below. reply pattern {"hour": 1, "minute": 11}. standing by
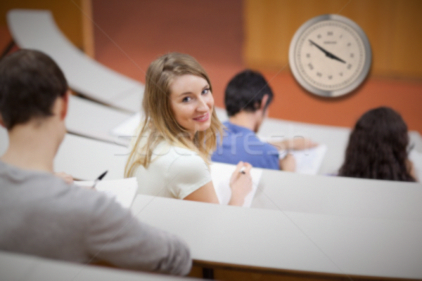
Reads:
{"hour": 3, "minute": 51}
